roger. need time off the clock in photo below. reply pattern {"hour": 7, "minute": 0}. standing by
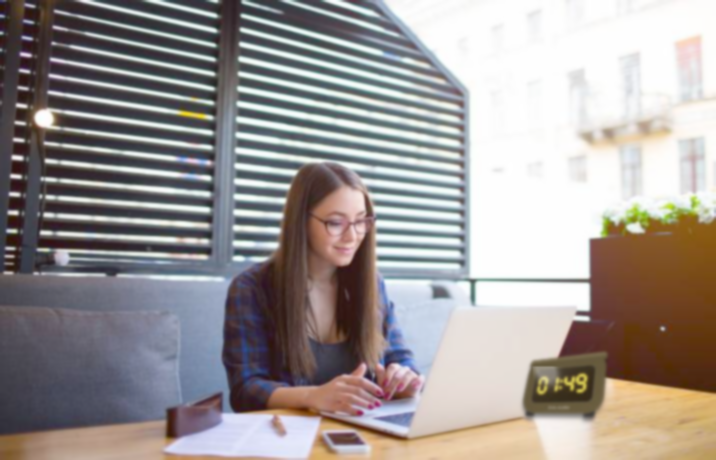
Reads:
{"hour": 1, "minute": 49}
